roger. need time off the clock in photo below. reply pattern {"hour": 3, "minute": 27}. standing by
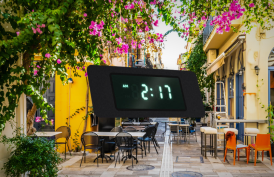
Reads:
{"hour": 2, "minute": 17}
